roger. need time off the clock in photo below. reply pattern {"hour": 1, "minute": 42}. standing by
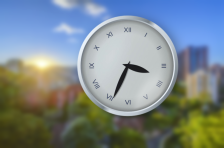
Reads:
{"hour": 3, "minute": 34}
